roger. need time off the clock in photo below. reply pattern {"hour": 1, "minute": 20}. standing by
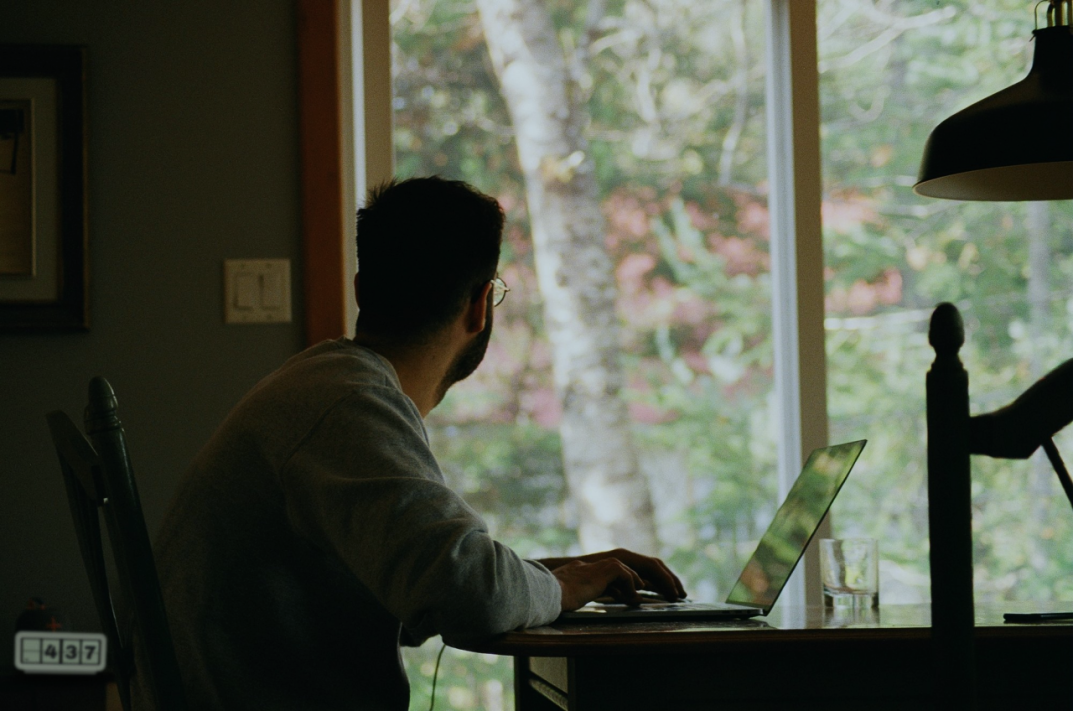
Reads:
{"hour": 4, "minute": 37}
